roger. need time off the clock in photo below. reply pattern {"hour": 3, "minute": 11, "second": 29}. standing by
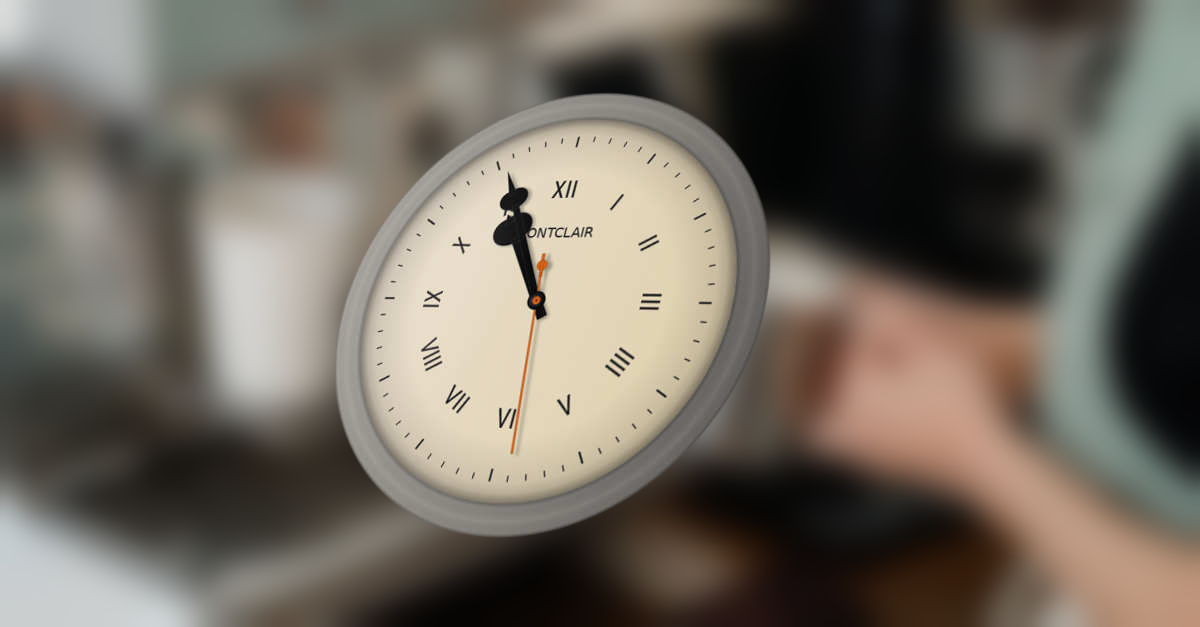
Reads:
{"hour": 10, "minute": 55, "second": 29}
